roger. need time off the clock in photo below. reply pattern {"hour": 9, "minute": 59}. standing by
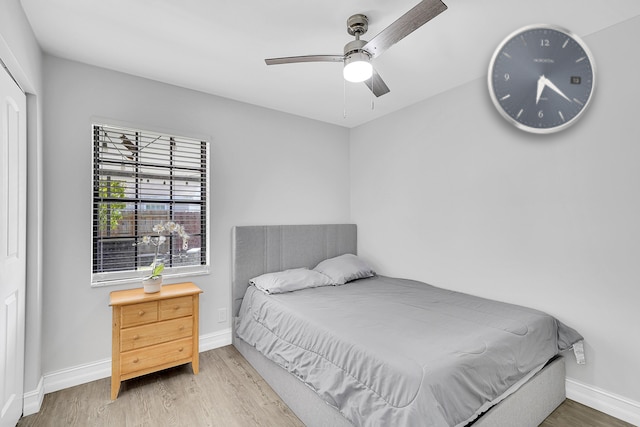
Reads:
{"hour": 6, "minute": 21}
